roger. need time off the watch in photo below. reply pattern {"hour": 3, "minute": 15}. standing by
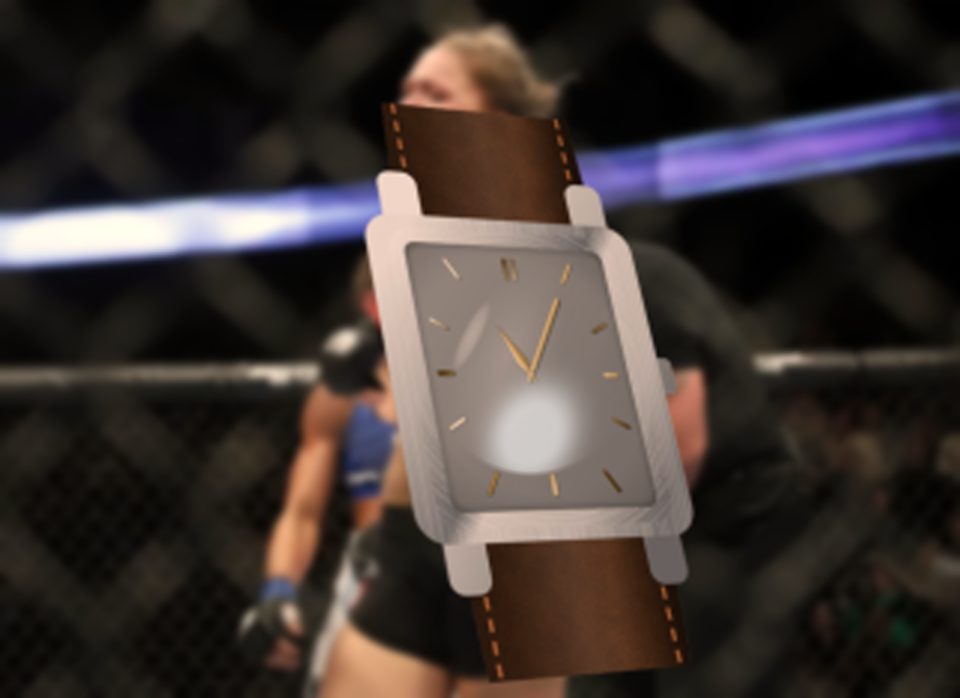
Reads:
{"hour": 11, "minute": 5}
